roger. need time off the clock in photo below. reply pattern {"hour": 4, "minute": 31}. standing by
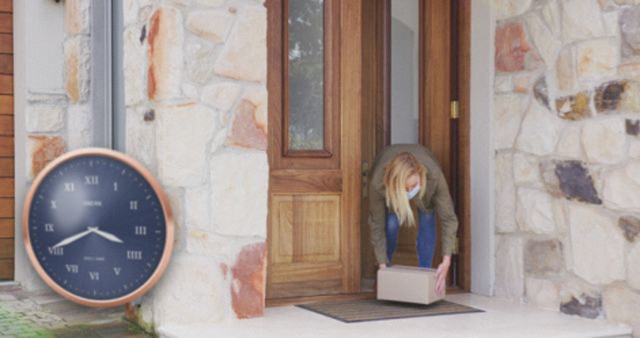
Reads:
{"hour": 3, "minute": 41}
